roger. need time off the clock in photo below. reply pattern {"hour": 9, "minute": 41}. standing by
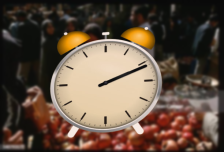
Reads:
{"hour": 2, "minute": 11}
